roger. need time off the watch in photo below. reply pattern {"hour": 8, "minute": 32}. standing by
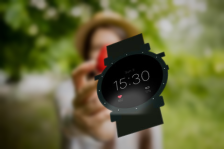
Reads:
{"hour": 15, "minute": 30}
